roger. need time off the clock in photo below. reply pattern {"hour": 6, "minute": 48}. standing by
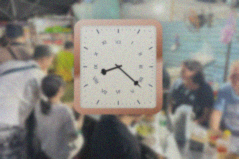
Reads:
{"hour": 8, "minute": 22}
